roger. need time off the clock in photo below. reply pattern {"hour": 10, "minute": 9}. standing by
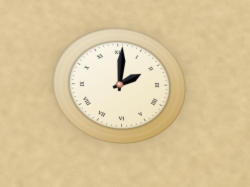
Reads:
{"hour": 2, "minute": 1}
